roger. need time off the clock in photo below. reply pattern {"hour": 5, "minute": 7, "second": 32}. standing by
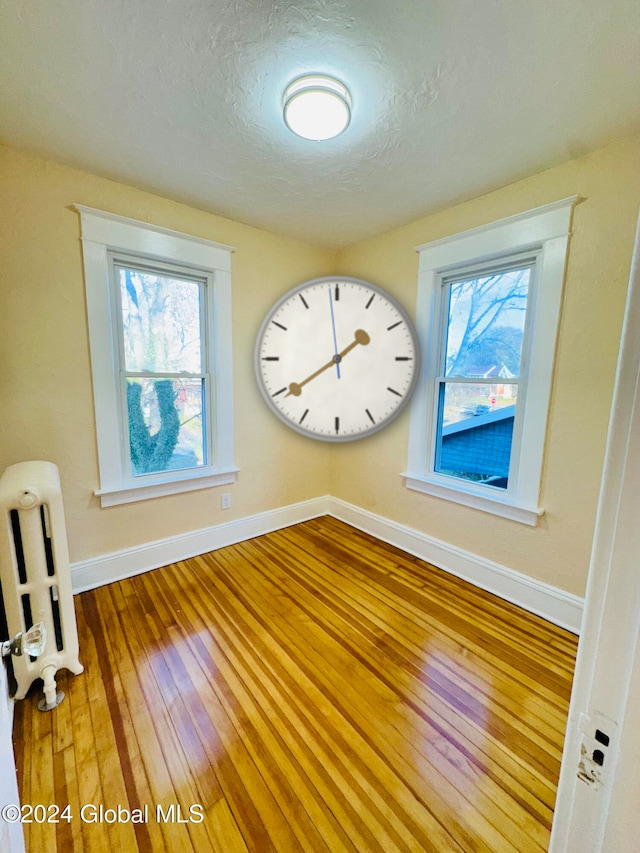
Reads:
{"hour": 1, "minute": 38, "second": 59}
